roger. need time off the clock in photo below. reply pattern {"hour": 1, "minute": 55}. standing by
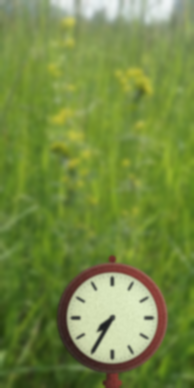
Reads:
{"hour": 7, "minute": 35}
